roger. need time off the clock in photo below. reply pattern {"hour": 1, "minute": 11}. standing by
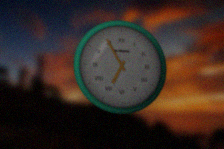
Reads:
{"hour": 6, "minute": 55}
